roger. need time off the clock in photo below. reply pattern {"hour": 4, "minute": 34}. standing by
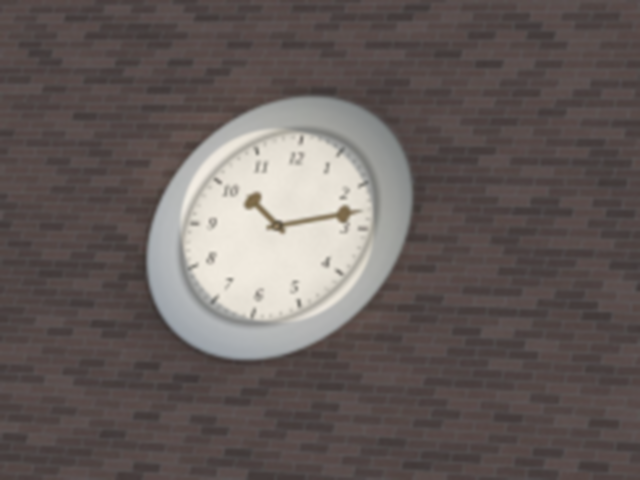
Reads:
{"hour": 10, "minute": 13}
